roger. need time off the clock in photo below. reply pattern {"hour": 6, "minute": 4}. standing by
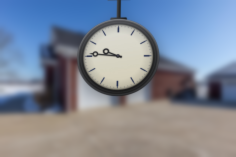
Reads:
{"hour": 9, "minute": 46}
